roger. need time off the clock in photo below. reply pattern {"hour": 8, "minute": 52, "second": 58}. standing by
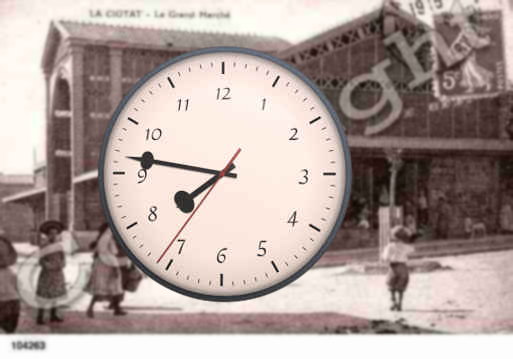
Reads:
{"hour": 7, "minute": 46, "second": 36}
